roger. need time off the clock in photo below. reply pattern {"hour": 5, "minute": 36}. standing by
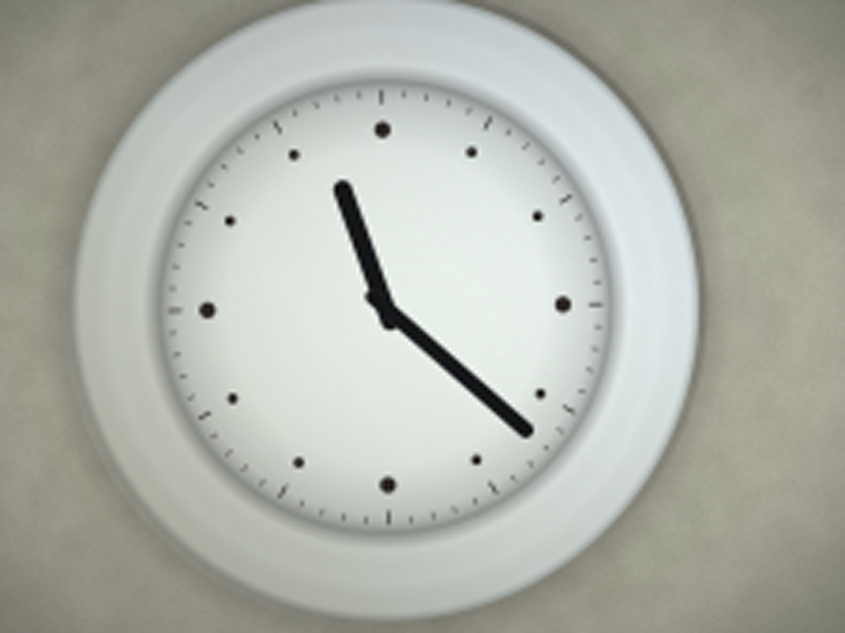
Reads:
{"hour": 11, "minute": 22}
